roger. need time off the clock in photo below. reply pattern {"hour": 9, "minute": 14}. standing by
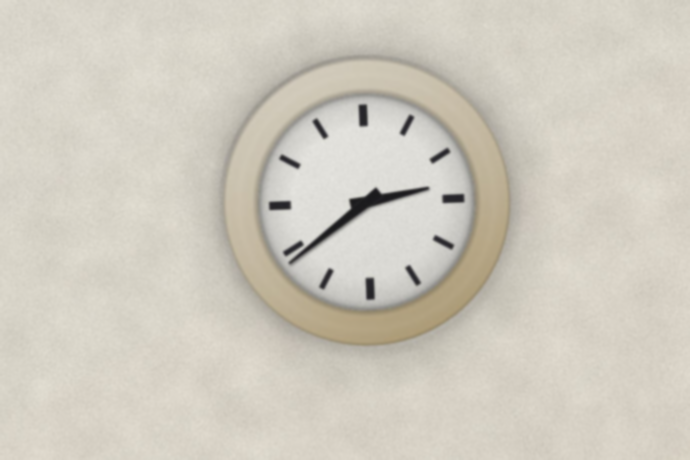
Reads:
{"hour": 2, "minute": 39}
